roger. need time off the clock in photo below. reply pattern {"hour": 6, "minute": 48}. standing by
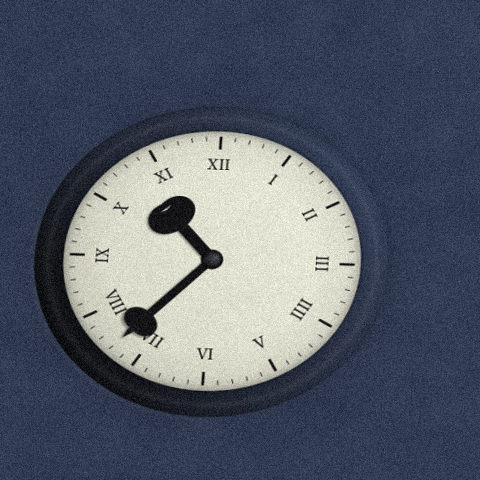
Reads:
{"hour": 10, "minute": 37}
